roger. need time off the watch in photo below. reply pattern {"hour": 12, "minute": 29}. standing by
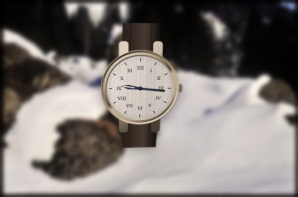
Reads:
{"hour": 9, "minute": 16}
